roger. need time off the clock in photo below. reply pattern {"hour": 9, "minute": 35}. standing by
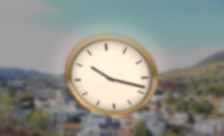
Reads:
{"hour": 10, "minute": 18}
